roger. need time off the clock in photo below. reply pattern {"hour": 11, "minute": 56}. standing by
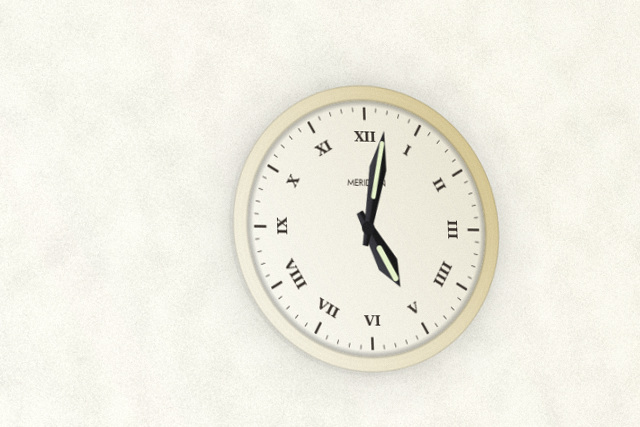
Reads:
{"hour": 5, "minute": 2}
